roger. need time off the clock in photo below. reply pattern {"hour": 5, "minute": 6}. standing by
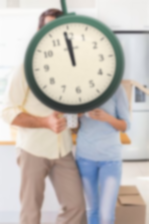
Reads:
{"hour": 11, "minute": 59}
